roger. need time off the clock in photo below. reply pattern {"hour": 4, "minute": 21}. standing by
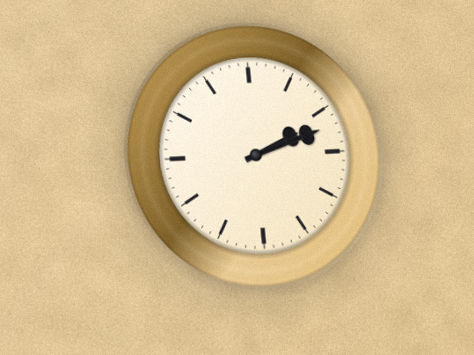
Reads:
{"hour": 2, "minute": 12}
